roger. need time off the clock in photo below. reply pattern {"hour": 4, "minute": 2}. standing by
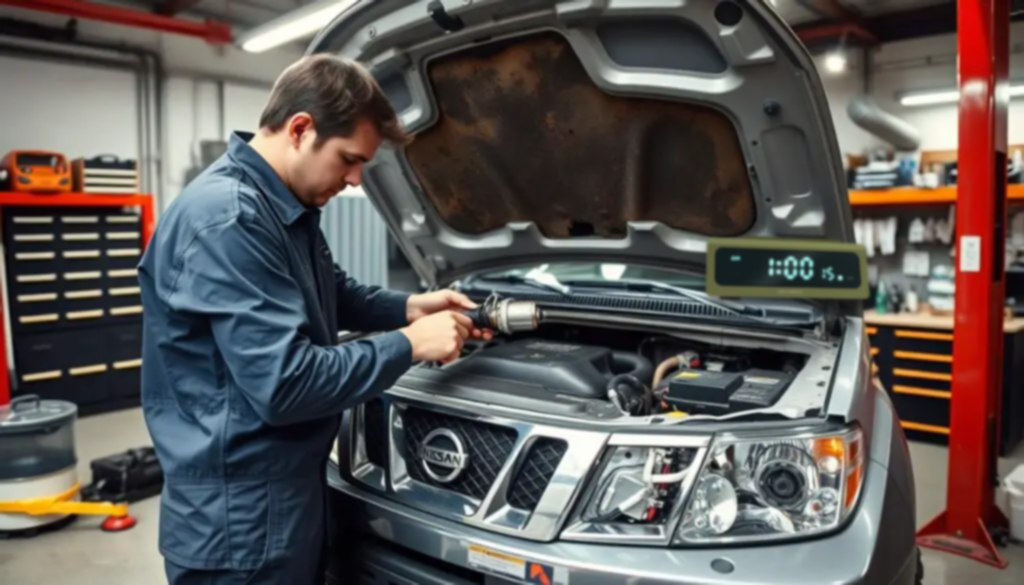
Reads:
{"hour": 1, "minute": 0}
